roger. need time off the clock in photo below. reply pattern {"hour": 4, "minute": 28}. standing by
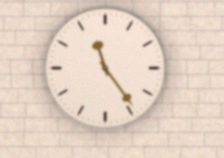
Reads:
{"hour": 11, "minute": 24}
